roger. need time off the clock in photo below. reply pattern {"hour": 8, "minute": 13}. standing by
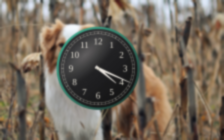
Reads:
{"hour": 4, "minute": 19}
